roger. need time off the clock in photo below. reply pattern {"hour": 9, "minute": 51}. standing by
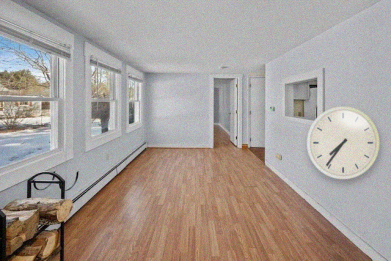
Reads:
{"hour": 7, "minute": 36}
